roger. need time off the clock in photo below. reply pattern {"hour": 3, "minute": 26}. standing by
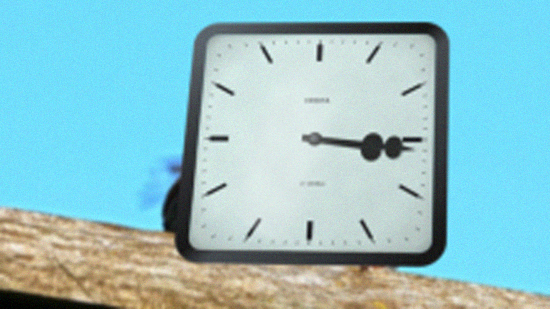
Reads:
{"hour": 3, "minute": 16}
